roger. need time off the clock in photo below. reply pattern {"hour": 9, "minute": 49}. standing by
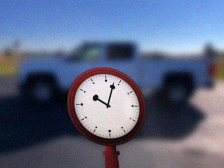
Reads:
{"hour": 10, "minute": 3}
